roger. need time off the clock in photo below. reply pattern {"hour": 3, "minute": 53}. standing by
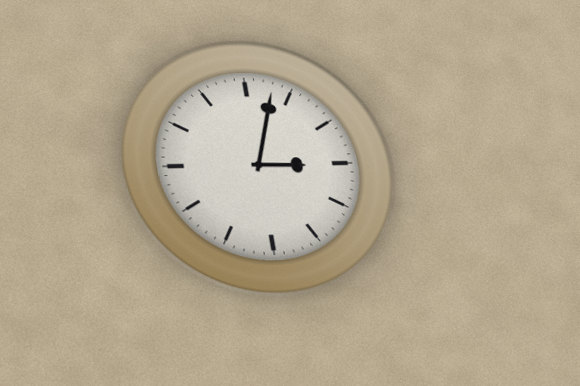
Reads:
{"hour": 3, "minute": 3}
